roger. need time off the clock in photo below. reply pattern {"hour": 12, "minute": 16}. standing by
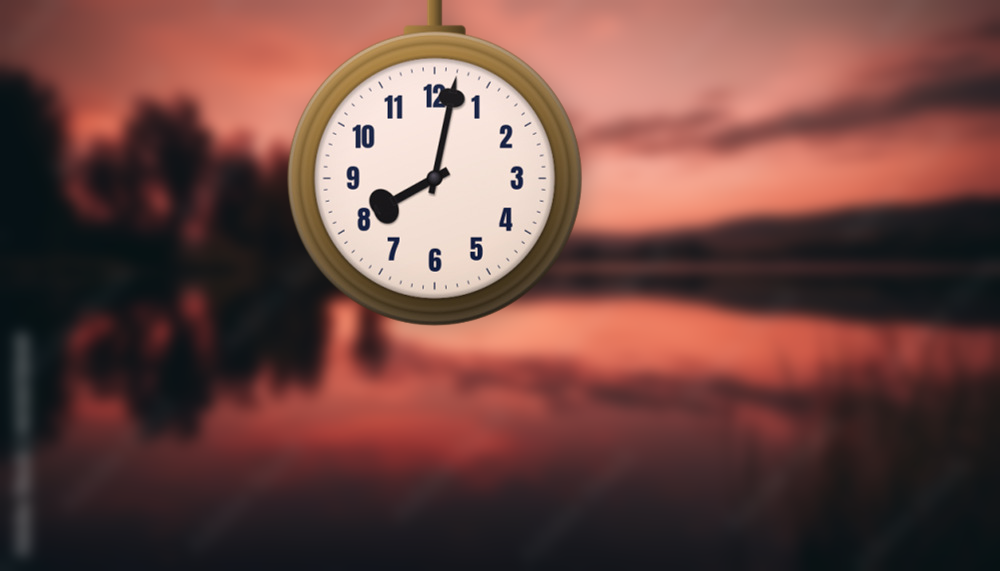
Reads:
{"hour": 8, "minute": 2}
